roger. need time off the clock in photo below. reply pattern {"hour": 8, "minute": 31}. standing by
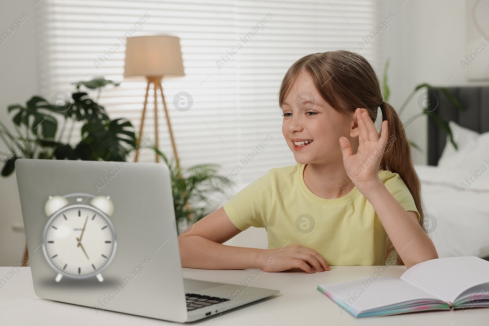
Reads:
{"hour": 5, "minute": 3}
